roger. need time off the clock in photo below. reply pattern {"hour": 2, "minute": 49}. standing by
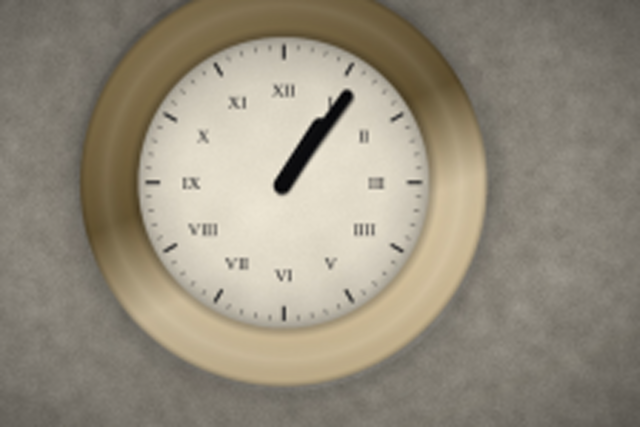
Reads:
{"hour": 1, "minute": 6}
